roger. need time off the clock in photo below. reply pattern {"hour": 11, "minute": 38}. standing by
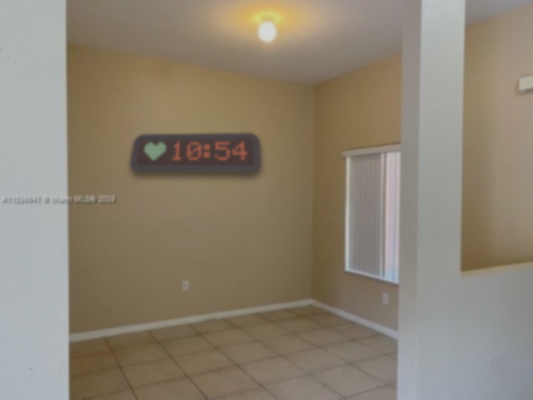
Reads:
{"hour": 10, "minute": 54}
